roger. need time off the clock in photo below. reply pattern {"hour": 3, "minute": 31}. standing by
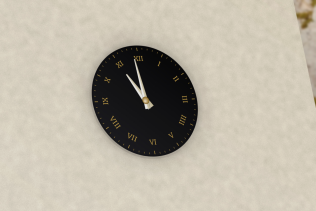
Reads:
{"hour": 10, "minute": 59}
